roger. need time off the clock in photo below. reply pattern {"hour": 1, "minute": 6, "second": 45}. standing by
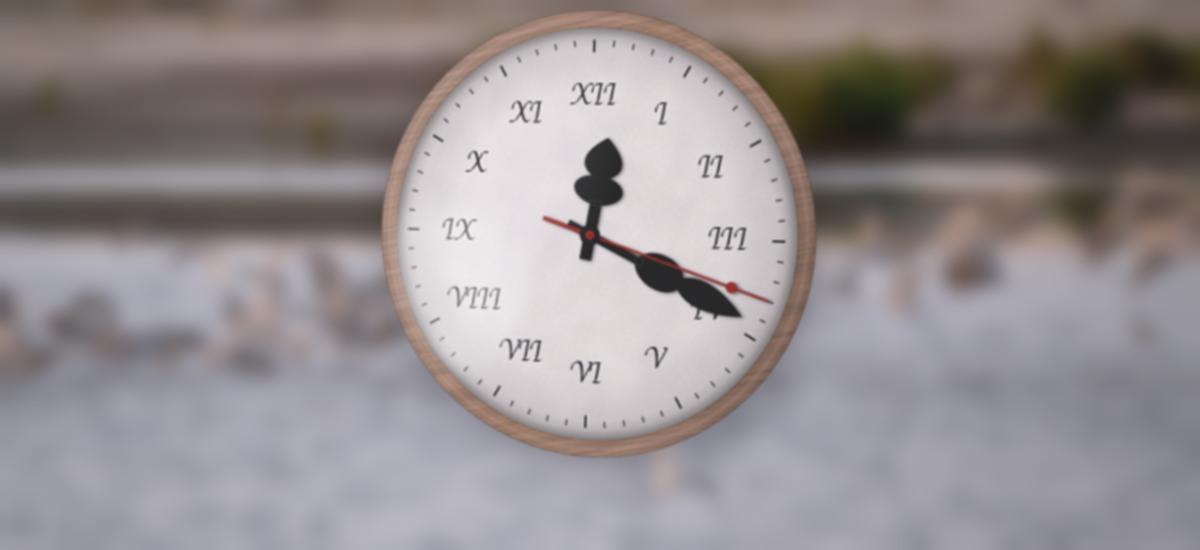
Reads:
{"hour": 12, "minute": 19, "second": 18}
